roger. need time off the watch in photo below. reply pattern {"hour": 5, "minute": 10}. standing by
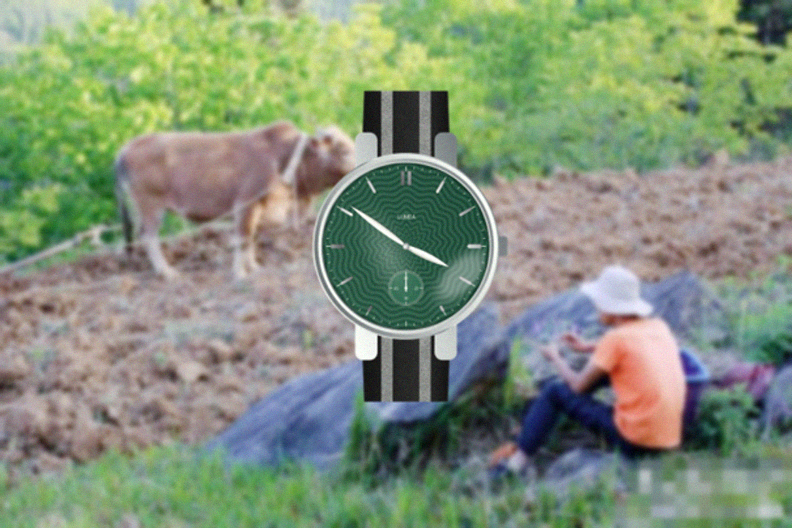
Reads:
{"hour": 3, "minute": 51}
